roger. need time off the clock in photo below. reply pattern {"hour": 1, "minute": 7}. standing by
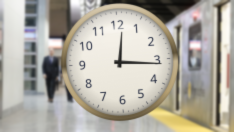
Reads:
{"hour": 12, "minute": 16}
